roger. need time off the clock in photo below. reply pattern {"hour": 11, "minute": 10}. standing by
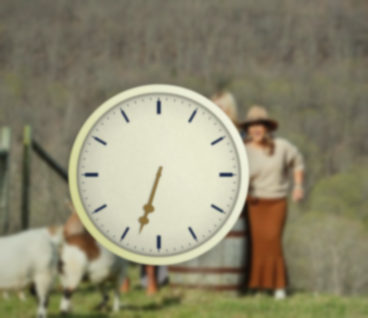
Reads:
{"hour": 6, "minute": 33}
